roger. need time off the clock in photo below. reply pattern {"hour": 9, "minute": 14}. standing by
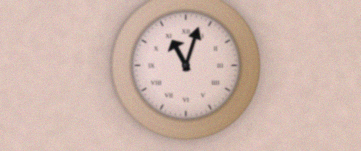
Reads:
{"hour": 11, "minute": 3}
